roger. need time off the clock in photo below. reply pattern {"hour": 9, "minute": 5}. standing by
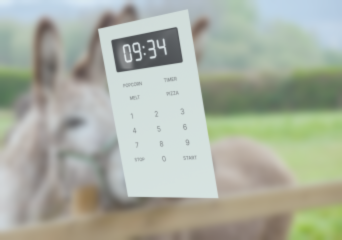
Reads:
{"hour": 9, "minute": 34}
